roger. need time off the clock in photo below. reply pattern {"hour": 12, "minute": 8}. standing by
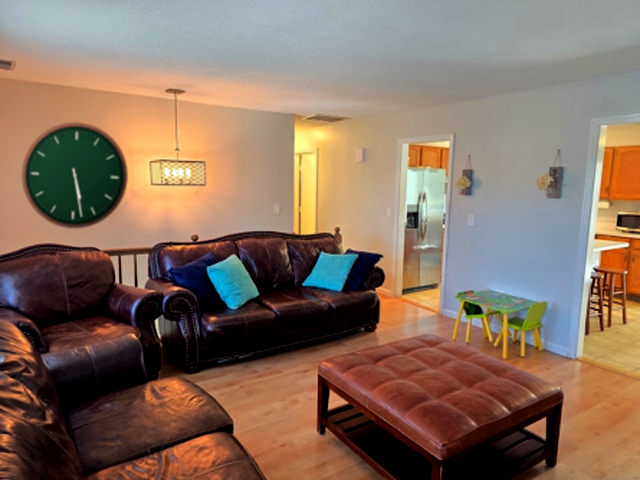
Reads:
{"hour": 5, "minute": 28}
